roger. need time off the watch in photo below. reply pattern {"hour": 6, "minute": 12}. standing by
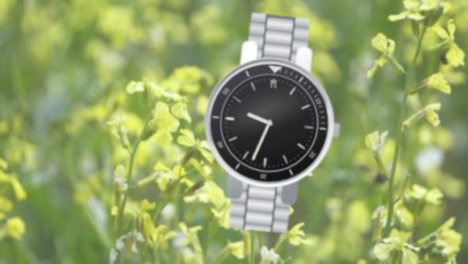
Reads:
{"hour": 9, "minute": 33}
